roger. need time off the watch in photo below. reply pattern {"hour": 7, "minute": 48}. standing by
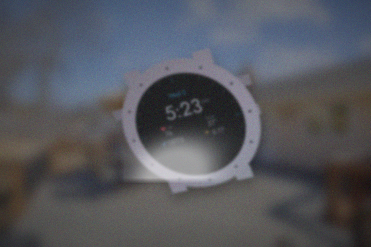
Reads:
{"hour": 5, "minute": 23}
